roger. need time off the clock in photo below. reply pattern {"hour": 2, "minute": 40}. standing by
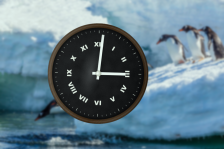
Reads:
{"hour": 3, "minute": 1}
